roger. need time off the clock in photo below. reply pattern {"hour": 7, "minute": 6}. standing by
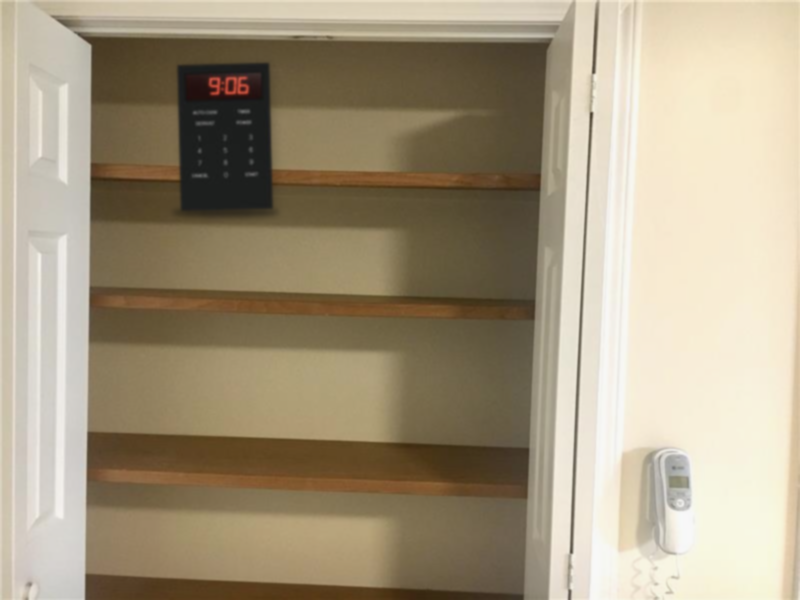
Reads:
{"hour": 9, "minute": 6}
